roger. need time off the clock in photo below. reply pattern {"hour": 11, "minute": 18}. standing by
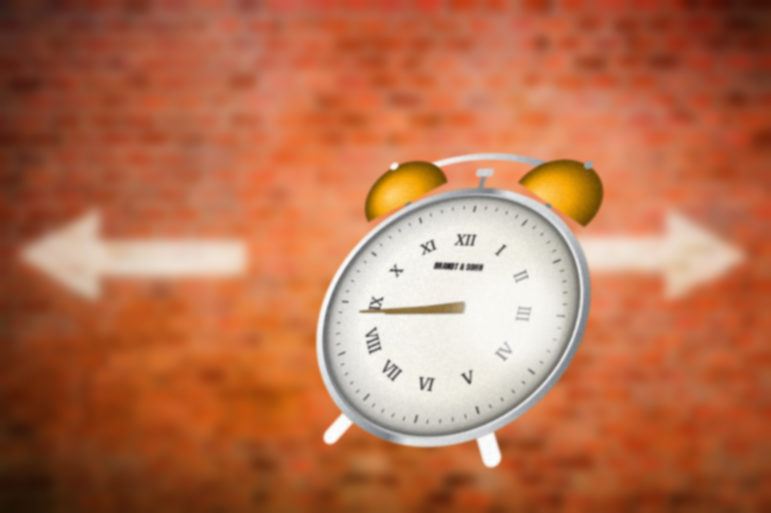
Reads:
{"hour": 8, "minute": 44}
